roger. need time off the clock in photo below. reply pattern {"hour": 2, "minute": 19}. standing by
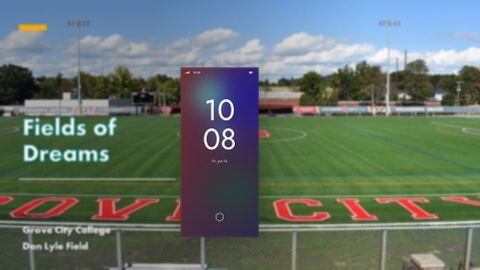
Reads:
{"hour": 10, "minute": 8}
